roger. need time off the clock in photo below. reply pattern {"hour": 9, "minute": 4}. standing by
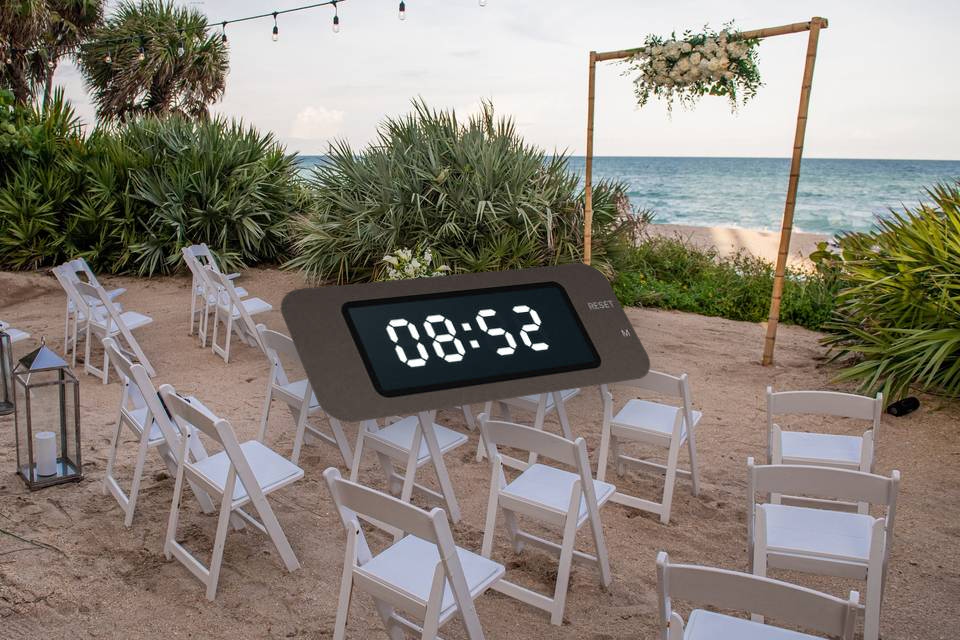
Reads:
{"hour": 8, "minute": 52}
